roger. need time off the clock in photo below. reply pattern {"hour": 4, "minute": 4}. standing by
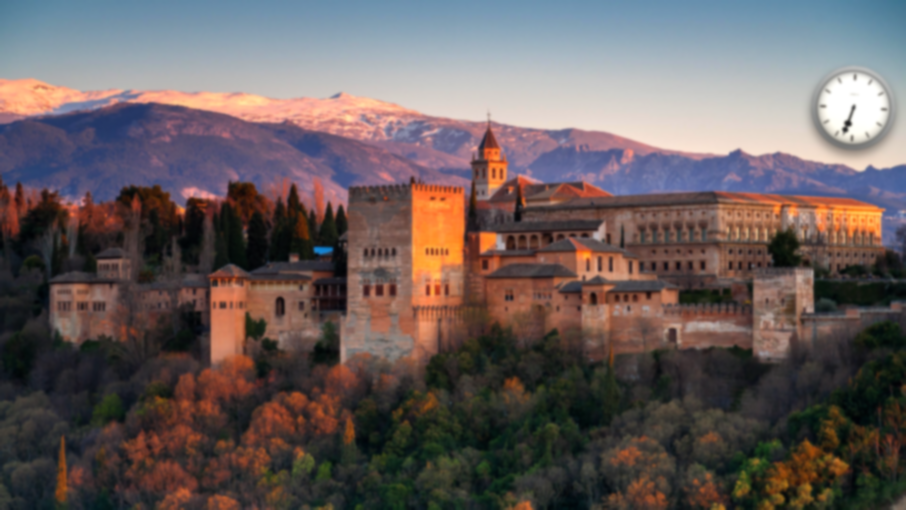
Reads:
{"hour": 6, "minute": 33}
